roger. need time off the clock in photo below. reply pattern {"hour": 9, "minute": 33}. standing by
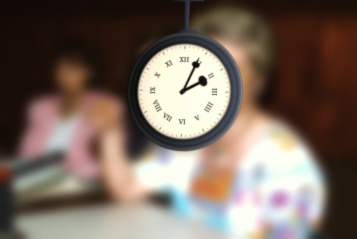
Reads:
{"hour": 2, "minute": 4}
